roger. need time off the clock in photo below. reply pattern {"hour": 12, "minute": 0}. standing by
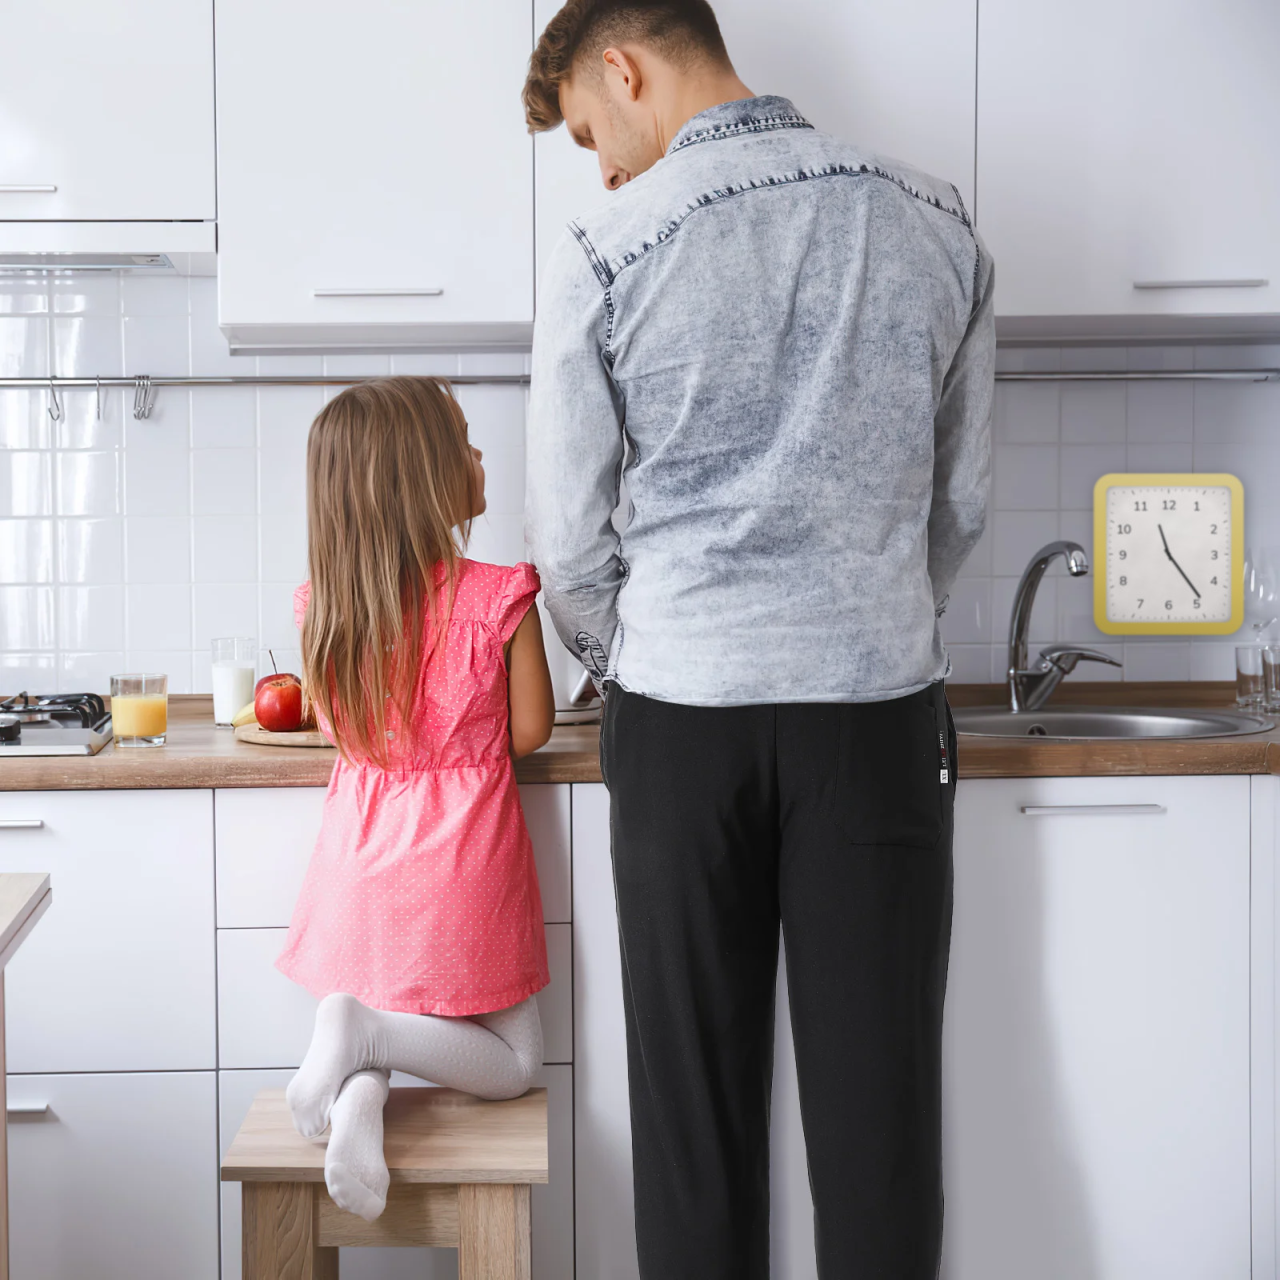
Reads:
{"hour": 11, "minute": 24}
